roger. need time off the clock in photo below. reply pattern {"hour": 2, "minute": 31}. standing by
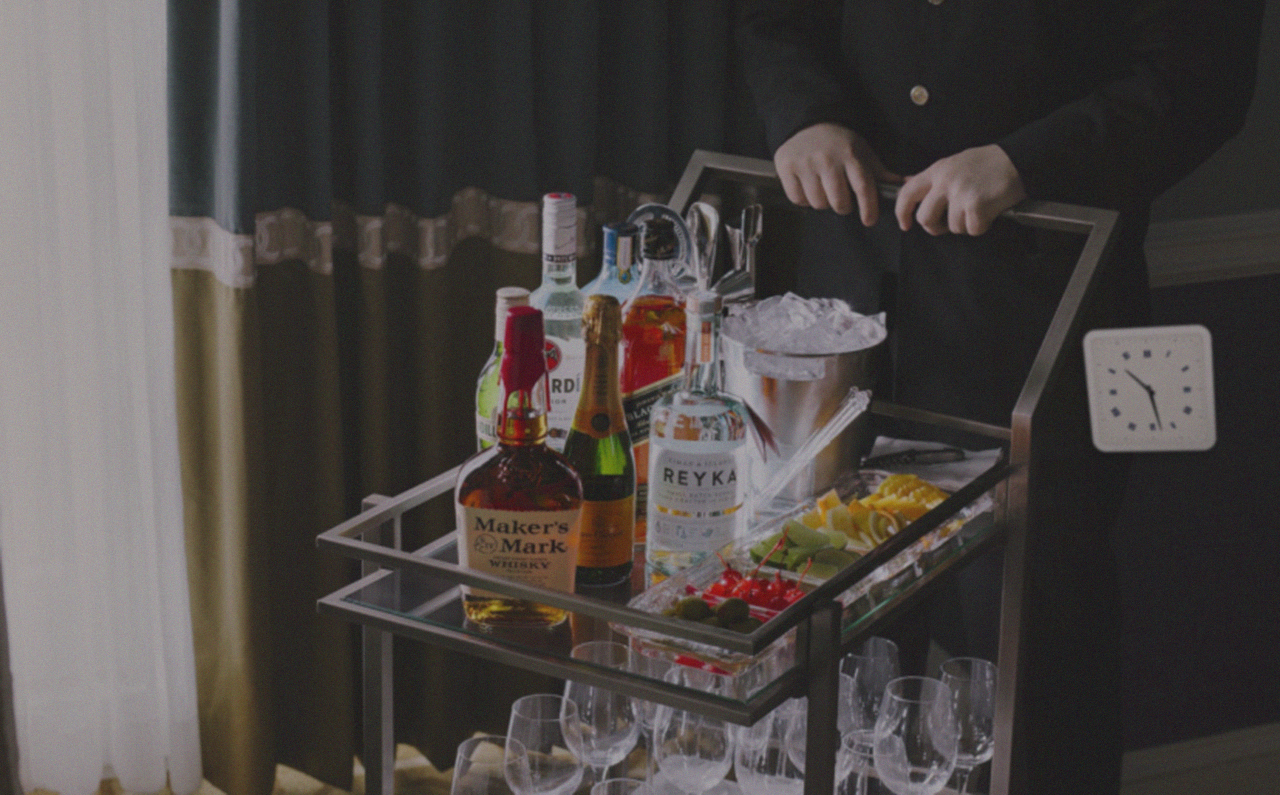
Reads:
{"hour": 10, "minute": 28}
